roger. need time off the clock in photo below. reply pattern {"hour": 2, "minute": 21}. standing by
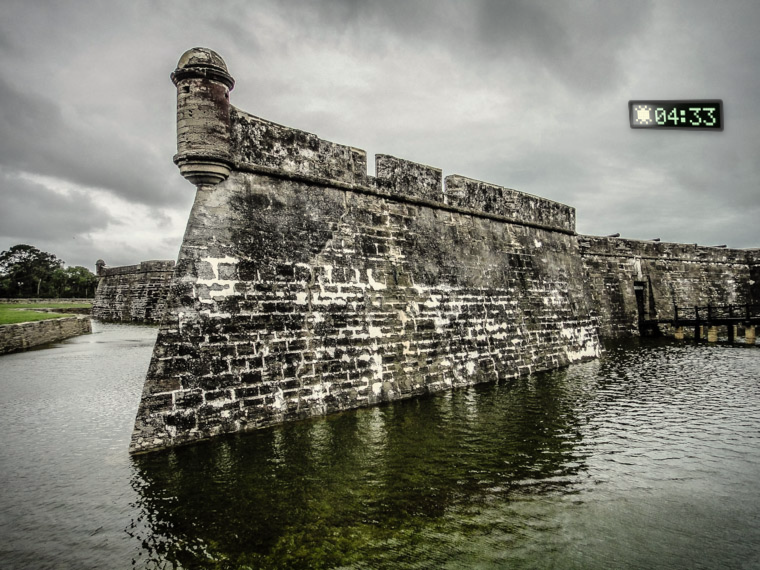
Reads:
{"hour": 4, "minute": 33}
